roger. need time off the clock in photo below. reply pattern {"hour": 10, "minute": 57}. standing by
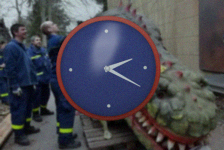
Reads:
{"hour": 2, "minute": 20}
